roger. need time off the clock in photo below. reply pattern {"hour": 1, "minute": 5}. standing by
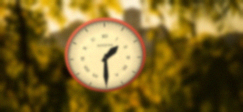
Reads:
{"hour": 1, "minute": 30}
